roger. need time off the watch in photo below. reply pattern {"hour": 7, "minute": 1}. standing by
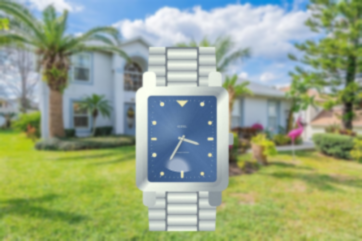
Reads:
{"hour": 3, "minute": 35}
